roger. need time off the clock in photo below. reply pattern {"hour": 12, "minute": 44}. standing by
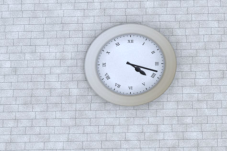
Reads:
{"hour": 4, "minute": 18}
